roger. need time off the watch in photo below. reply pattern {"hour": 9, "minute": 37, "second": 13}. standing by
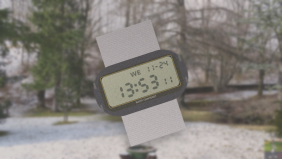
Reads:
{"hour": 13, "minute": 53, "second": 11}
